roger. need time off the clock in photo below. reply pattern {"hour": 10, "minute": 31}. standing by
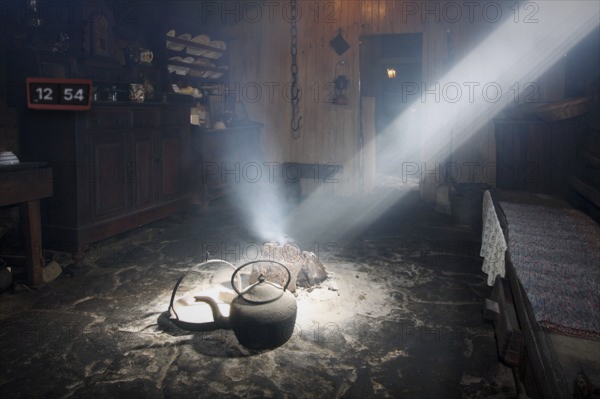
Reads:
{"hour": 12, "minute": 54}
